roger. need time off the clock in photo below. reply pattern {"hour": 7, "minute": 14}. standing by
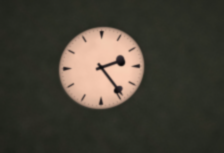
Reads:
{"hour": 2, "minute": 24}
